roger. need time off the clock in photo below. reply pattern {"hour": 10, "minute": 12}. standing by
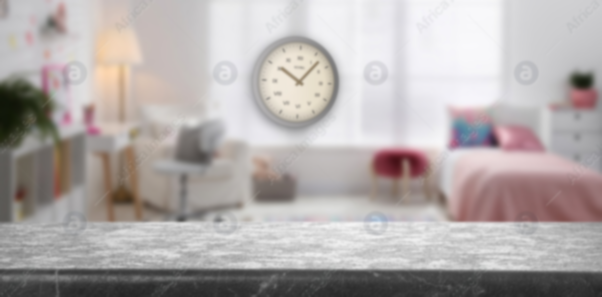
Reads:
{"hour": 10, "minute": 7}
